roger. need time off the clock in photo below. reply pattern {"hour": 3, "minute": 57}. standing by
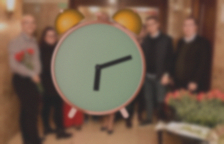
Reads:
{"hour": 6, "minute": 12}
